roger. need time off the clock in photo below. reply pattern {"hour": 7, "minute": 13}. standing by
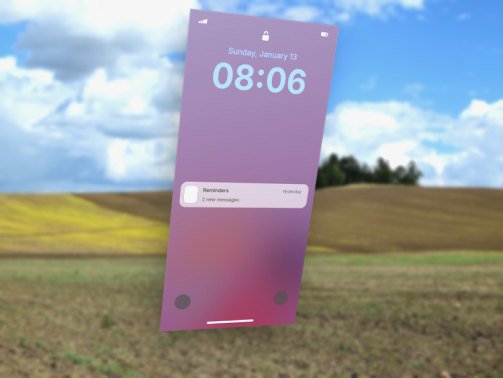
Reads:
{"hour": 8, "minute": 6}
